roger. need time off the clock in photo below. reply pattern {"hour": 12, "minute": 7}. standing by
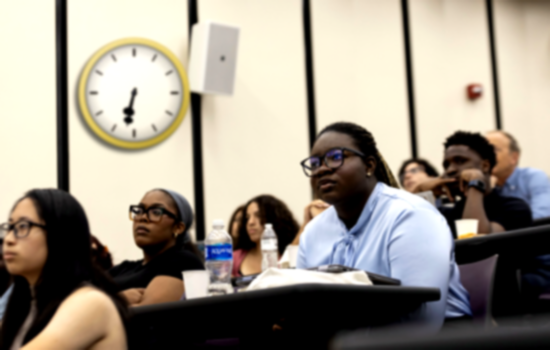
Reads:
{"hour": 6, "minute": 32}
